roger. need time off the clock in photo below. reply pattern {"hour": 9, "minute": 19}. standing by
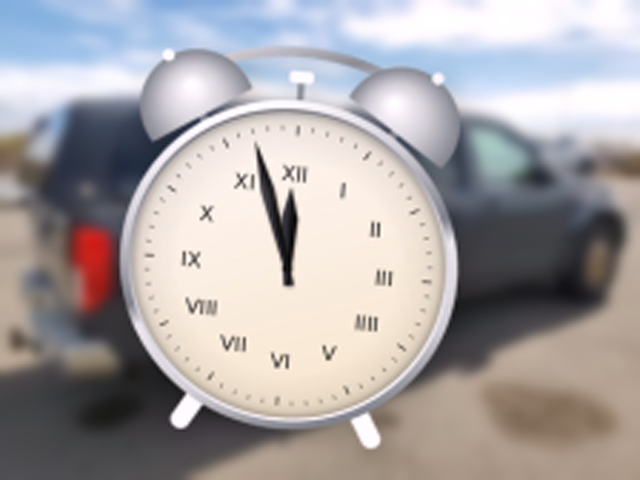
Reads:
{"hour": 11, "minute": 57}
